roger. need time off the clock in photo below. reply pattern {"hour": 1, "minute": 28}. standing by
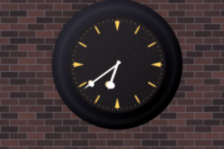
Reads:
{"hour": 6, "minute": 39}
